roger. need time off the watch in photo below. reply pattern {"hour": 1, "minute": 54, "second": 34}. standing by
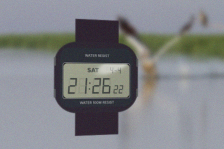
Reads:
{"hour": 21, "minute": 26, "second": 22}
